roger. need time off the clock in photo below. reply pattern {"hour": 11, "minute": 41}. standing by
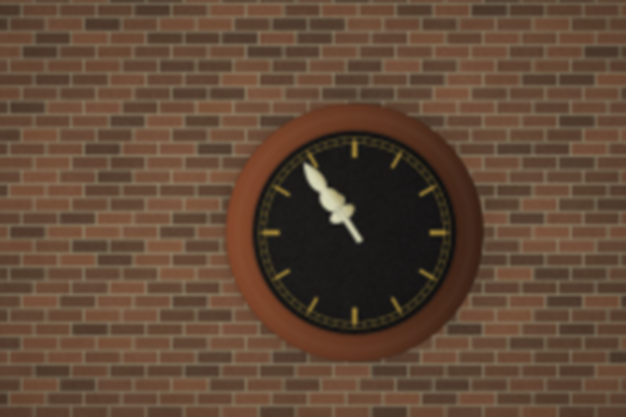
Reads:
{"hour": 10, "minute": 54}
